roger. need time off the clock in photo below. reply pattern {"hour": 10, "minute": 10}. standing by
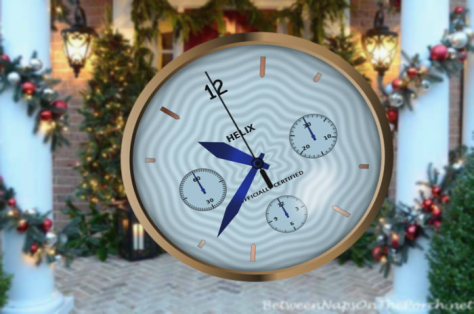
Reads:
{"hour": 10, "minute": 39}
